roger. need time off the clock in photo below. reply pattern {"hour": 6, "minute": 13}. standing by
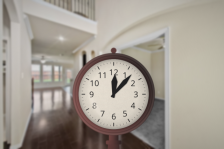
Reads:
{"hour": 12, "minute": 7}
